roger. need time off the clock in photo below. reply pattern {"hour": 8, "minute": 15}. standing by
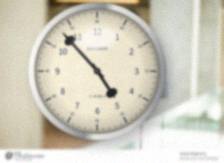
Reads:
{"hour": 4, "minute": 53}
